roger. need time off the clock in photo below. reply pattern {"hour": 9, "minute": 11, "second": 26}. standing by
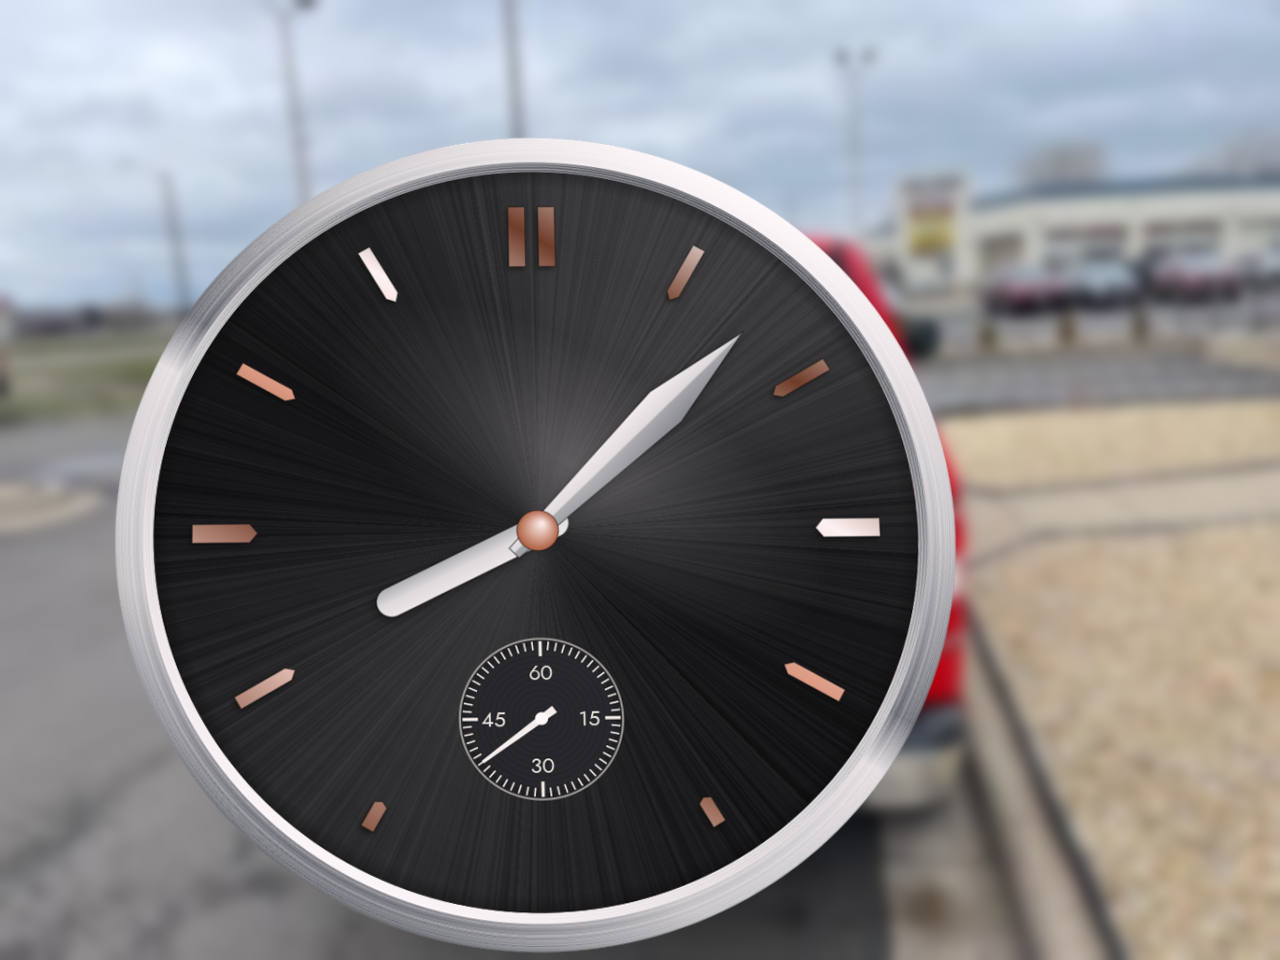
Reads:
{"hour": 8, "minute": 7, "second": 39}
